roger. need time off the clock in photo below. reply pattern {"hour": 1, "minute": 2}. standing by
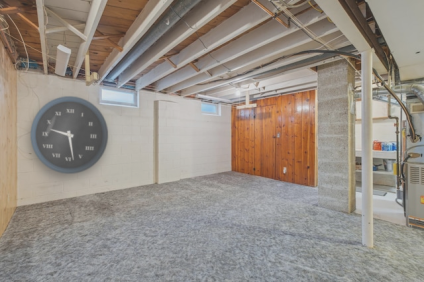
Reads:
{"hour": 9, "minute": 28}
